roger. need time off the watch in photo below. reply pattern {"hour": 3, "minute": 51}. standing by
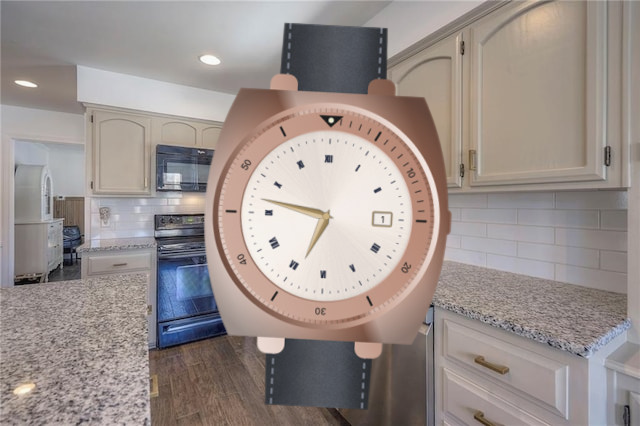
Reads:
{"hour": 6, "minute": 47}
